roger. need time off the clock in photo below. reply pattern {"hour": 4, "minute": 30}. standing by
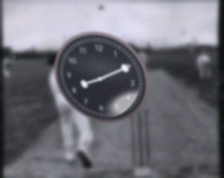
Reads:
{"hour": 8, "minute": 10}
